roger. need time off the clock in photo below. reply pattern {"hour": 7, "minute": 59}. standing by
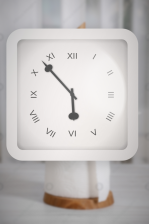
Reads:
{"hour": 5, "minute": 53}
